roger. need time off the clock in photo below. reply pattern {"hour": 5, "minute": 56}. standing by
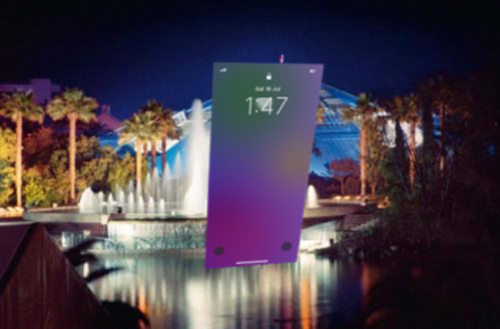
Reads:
{"hour": 1, "minute": 47}
